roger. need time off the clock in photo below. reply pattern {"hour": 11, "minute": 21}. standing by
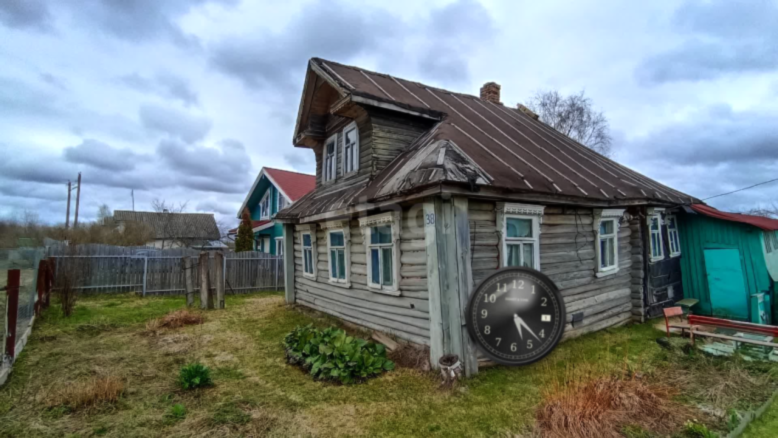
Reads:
{"hour": 5, "minute": 22}
